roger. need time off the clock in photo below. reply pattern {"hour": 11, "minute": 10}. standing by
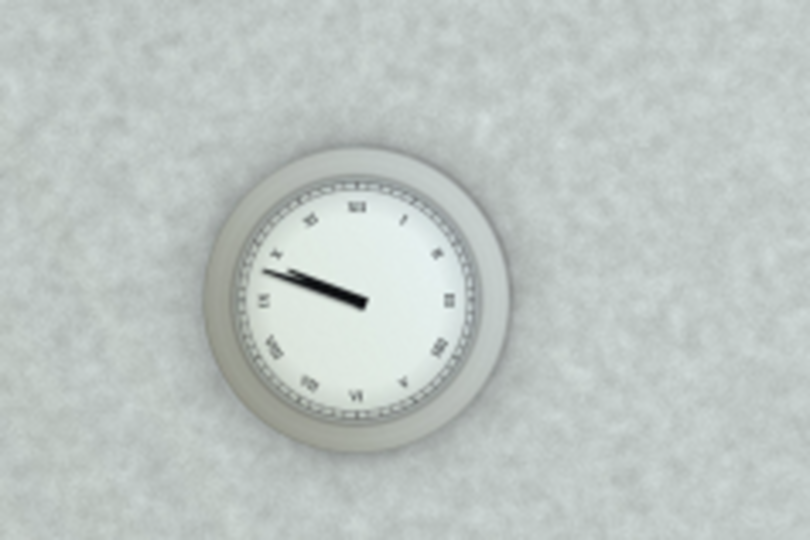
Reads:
{"hour": 9, "minute": 48}
